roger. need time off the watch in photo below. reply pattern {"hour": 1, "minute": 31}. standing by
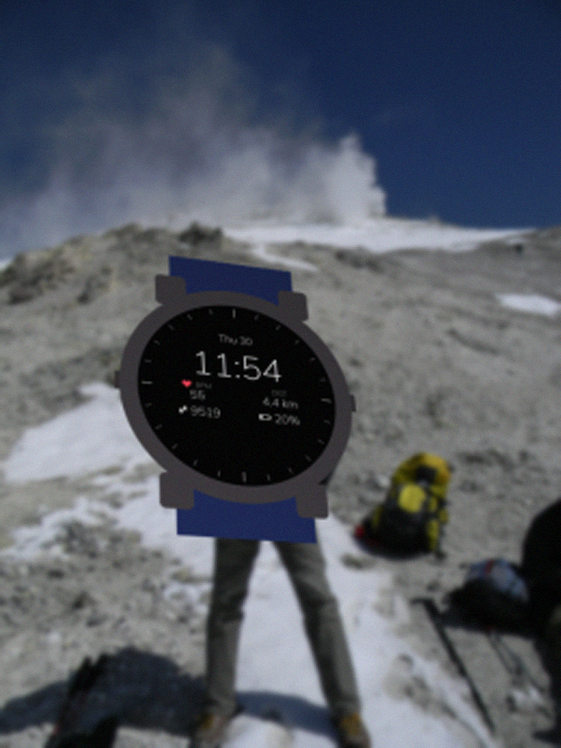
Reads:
{"hour": 11, "minute": 54}
